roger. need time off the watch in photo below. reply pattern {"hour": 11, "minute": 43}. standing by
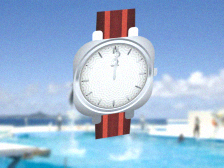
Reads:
{"hour": 12, "minute": 1}
